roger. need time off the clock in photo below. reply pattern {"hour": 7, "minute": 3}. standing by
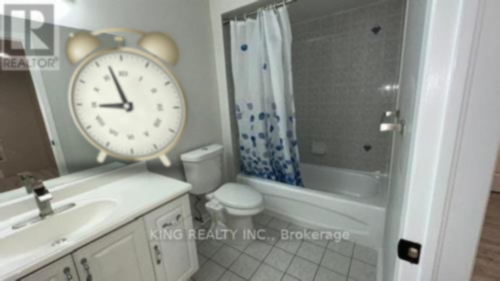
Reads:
{"hour": 8, "minute": 57}
